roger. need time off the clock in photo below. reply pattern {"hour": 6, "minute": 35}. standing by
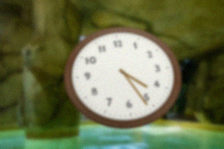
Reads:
{"hour": 4, "minute": 26}
